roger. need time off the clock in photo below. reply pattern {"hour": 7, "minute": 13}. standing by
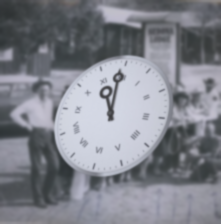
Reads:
{"hour": 10, "minute": 59}
